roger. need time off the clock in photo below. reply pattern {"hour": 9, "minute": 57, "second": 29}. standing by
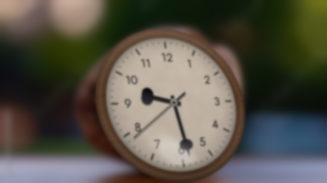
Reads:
{"hour": 9, "minute": 28, "second": 39}
